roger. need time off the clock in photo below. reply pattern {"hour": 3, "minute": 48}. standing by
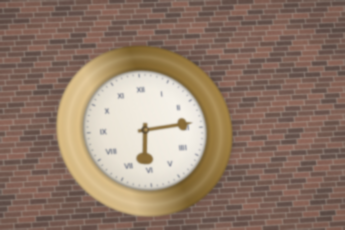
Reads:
{"hour": 6, "minute": 14}
